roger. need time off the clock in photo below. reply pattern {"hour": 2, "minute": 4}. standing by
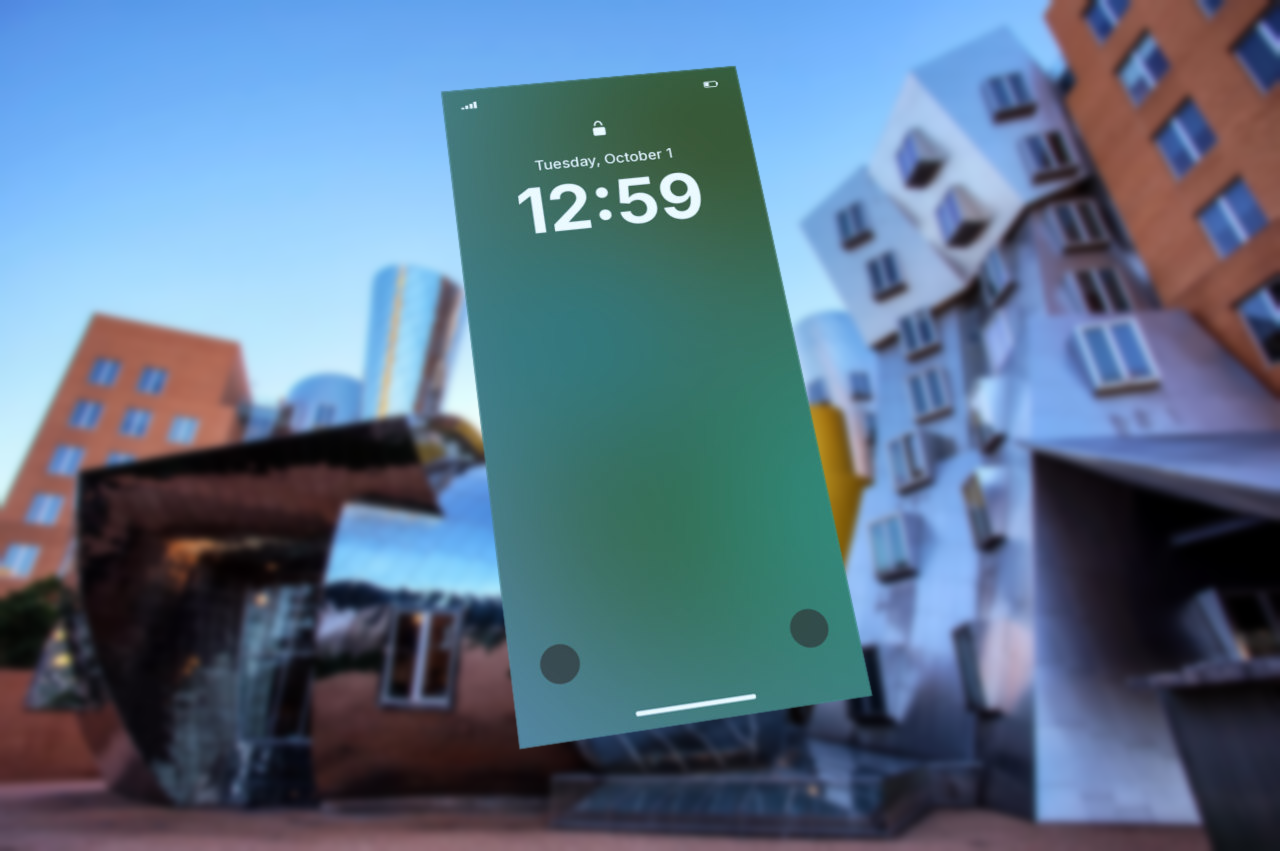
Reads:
{"hour": 12, "minute": 59}
